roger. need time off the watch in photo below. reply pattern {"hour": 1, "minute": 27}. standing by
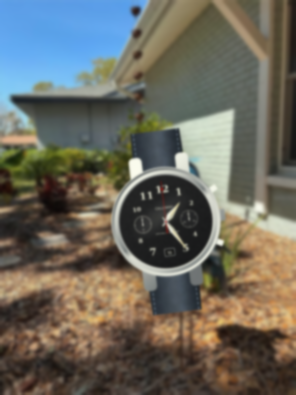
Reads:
{"hour": 1, "minute": 25}
